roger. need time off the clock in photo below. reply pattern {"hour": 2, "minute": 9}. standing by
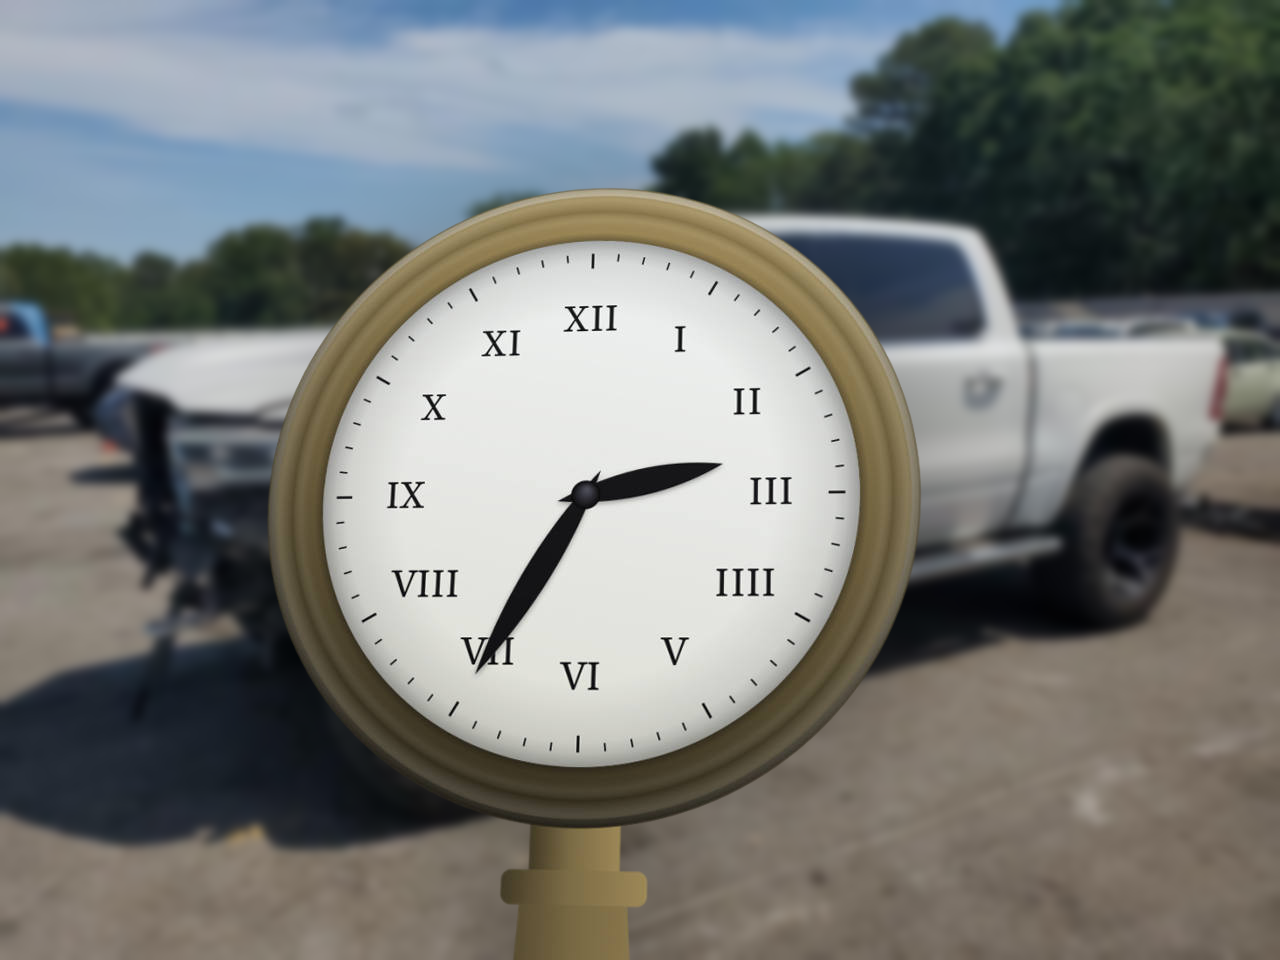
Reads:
{"hour": 2, "minute": 35}
